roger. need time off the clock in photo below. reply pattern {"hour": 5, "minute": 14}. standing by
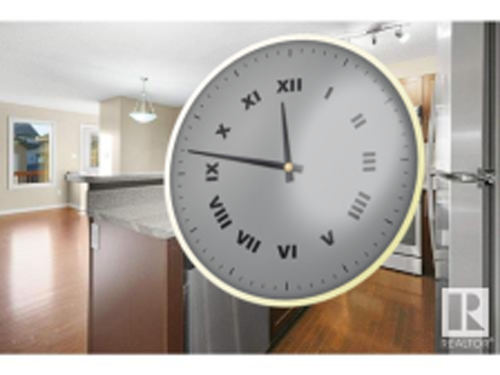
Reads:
{"hour": 11, "minute": 47}
